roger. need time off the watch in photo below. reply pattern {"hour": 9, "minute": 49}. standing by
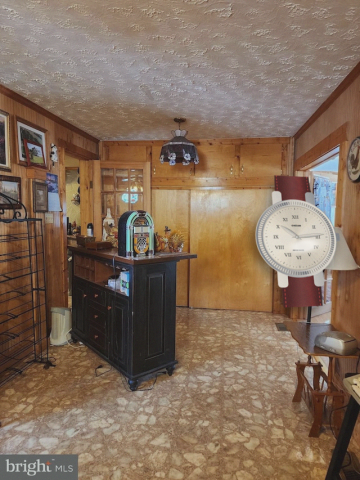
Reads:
{"hour": 10, "minute": 14}
